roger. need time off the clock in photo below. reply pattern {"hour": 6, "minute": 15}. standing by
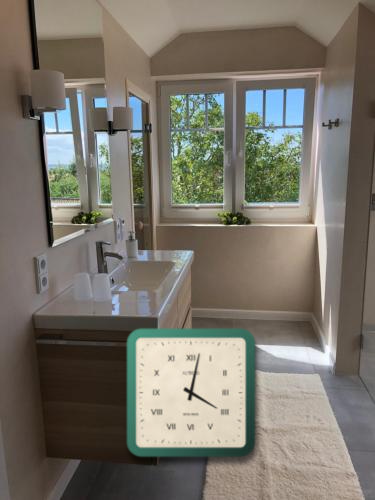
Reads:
{"hour": 4, "minute": 2}
